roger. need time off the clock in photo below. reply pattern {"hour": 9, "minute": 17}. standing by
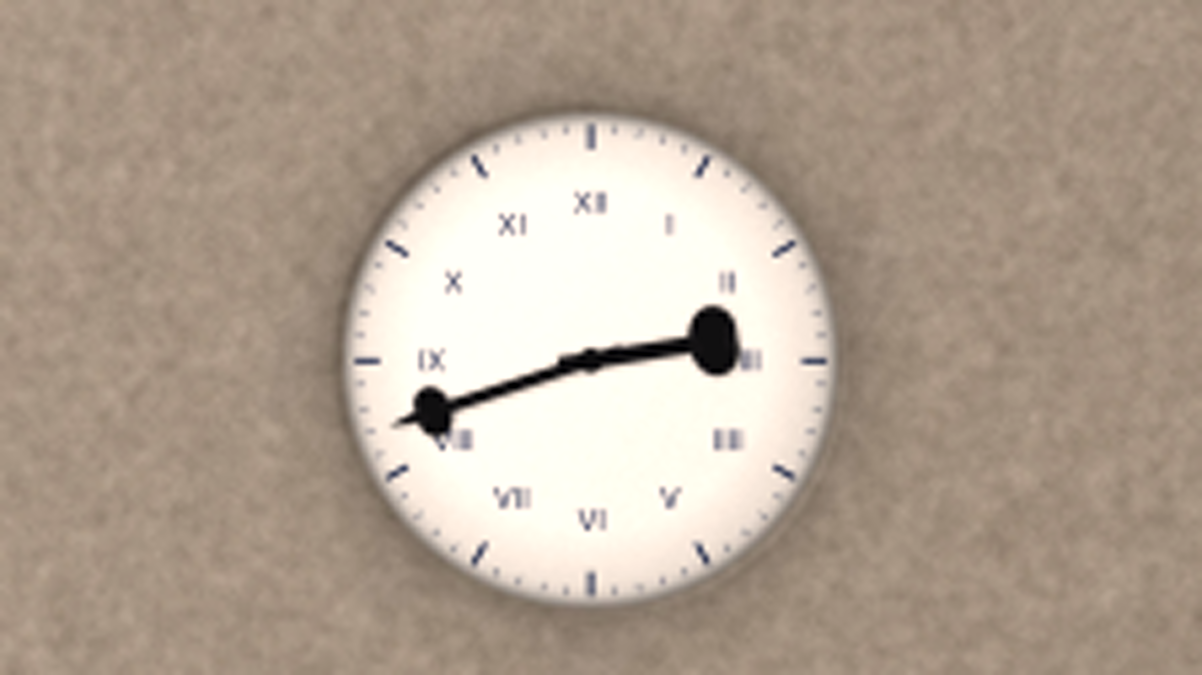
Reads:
{"hour": 2, "minute": 42}
